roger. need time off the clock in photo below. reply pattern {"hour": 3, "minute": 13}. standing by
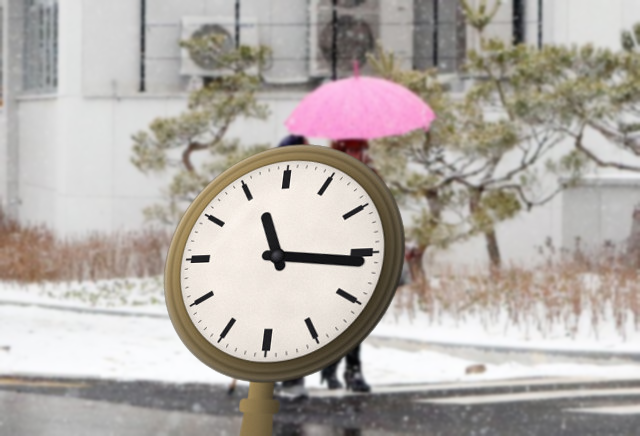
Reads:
{"hour": 11, "minute": 16}
